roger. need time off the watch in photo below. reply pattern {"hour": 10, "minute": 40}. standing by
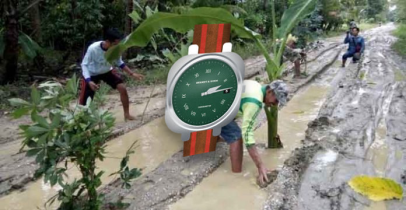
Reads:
{"hour": 2, "minute": 14}
